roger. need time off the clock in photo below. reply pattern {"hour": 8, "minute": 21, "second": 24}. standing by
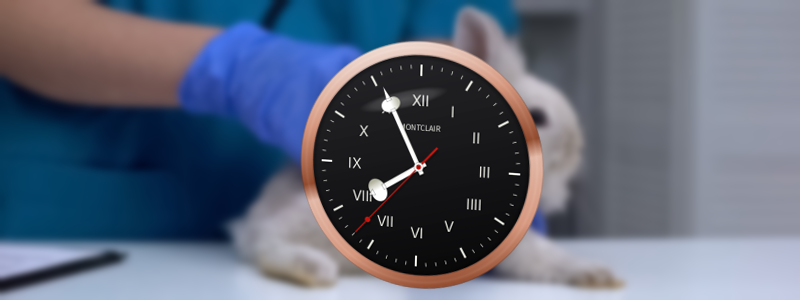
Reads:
{"hour": 7, "minute": 55, "second": 37}
